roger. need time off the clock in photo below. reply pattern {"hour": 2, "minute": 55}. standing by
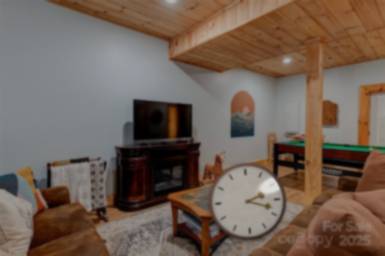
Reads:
{"hour": 2, "minute": 18}
